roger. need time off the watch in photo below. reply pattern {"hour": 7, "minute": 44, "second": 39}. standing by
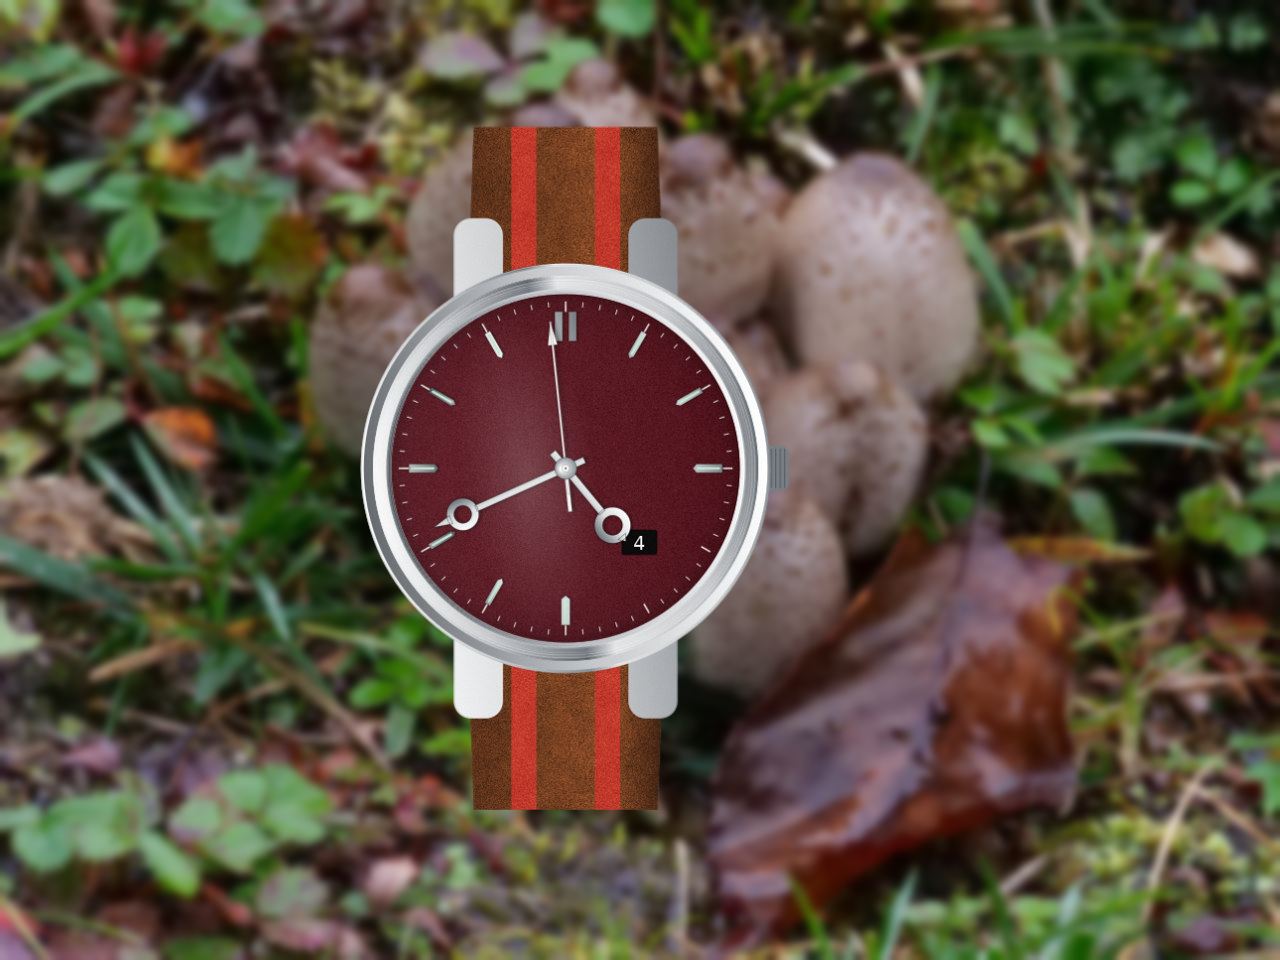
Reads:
{"hour": 4, "minute": 40, "second": 59}
